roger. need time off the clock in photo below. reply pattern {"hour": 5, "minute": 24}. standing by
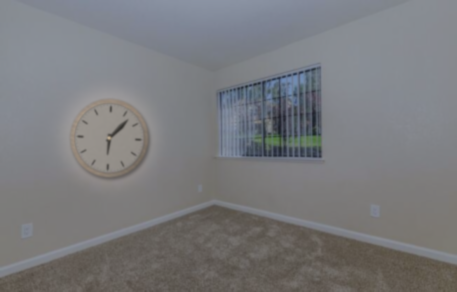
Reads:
{"hour": 6, "minute": 7}
